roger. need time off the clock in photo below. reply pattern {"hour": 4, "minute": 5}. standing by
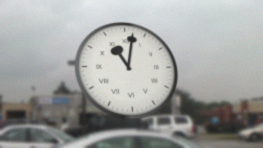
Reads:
{"hour": 11, "minute": 2}
